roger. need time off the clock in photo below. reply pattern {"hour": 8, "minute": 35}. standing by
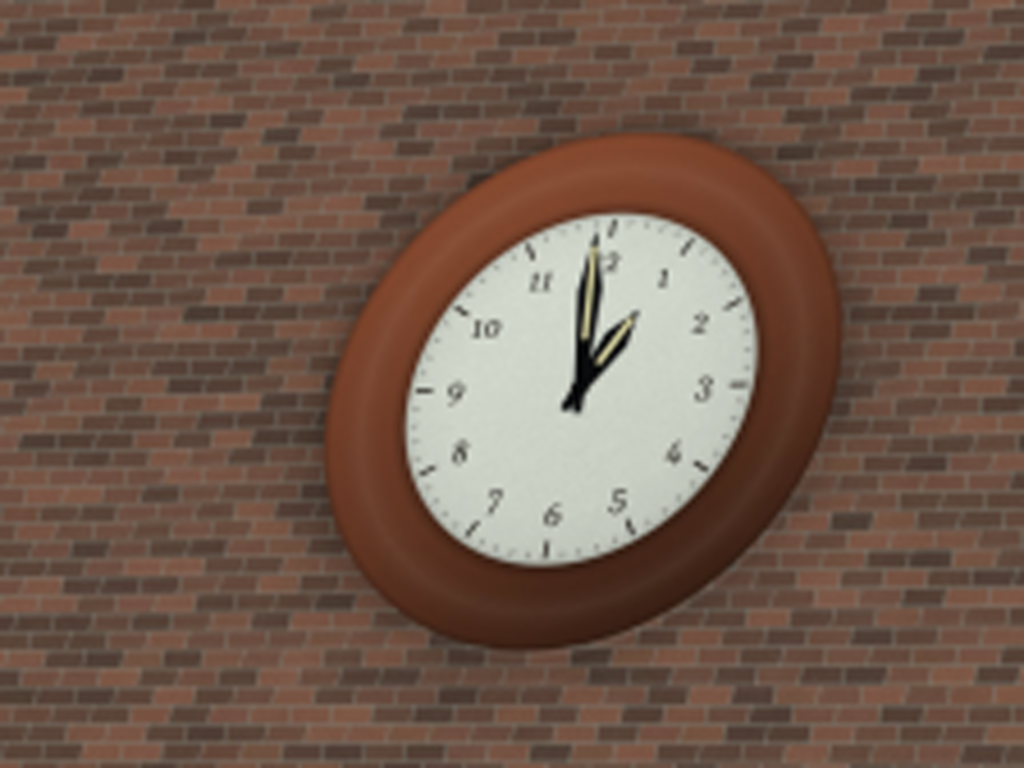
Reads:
{"hour": 12, "minute": 59}
